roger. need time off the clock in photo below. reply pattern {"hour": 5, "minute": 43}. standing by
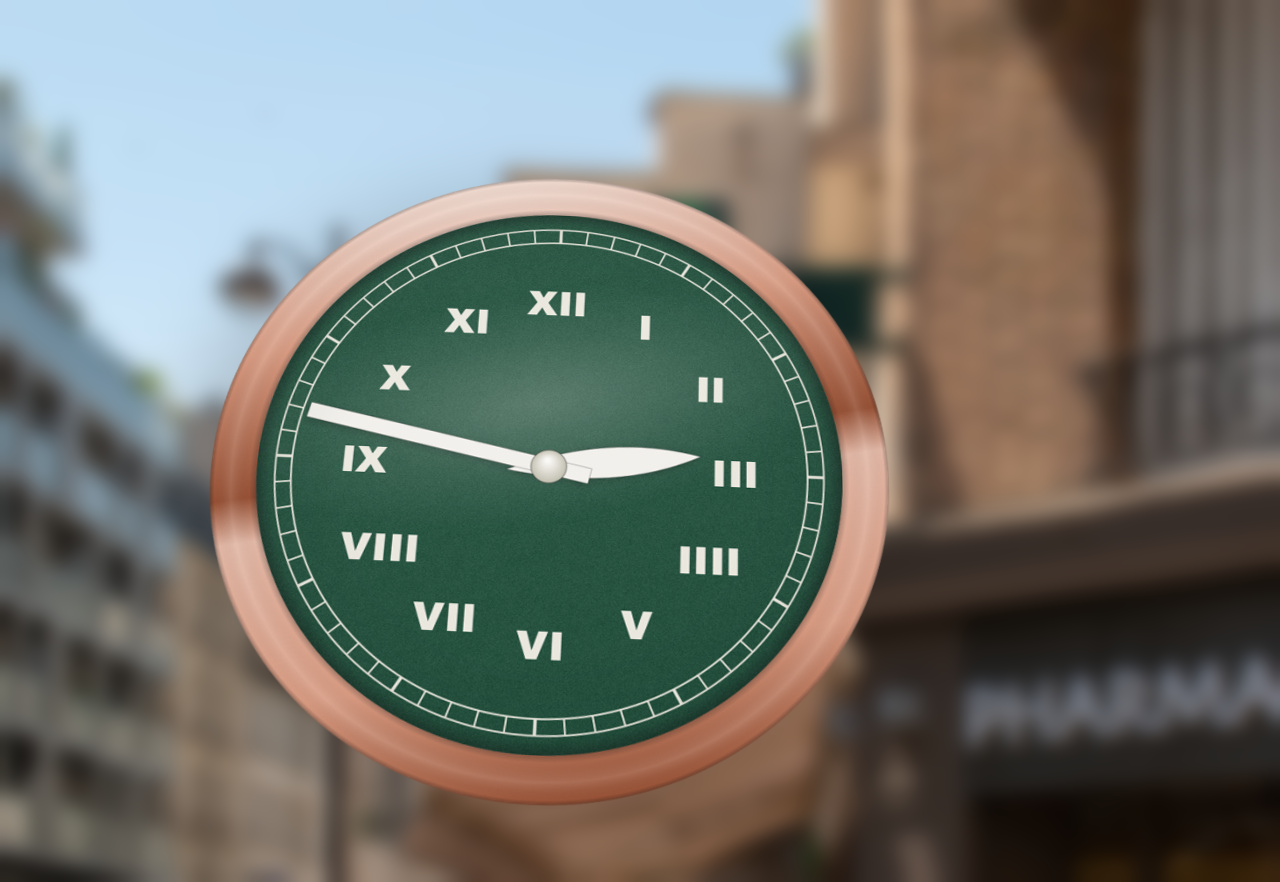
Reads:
{"hour": 2, "minute": 47}
